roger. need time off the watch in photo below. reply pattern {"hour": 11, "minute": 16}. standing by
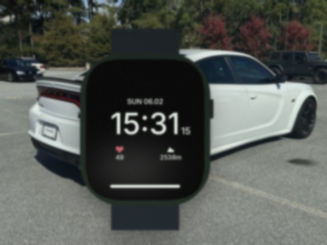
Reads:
{"hour": 15, "minute": 31}
